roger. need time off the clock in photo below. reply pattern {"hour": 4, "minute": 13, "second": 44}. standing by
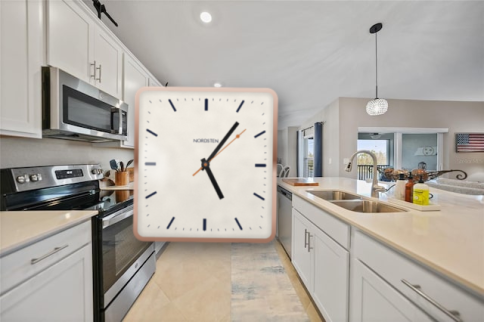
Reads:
{"hour": 5, "minute": 6, "second": 8}
